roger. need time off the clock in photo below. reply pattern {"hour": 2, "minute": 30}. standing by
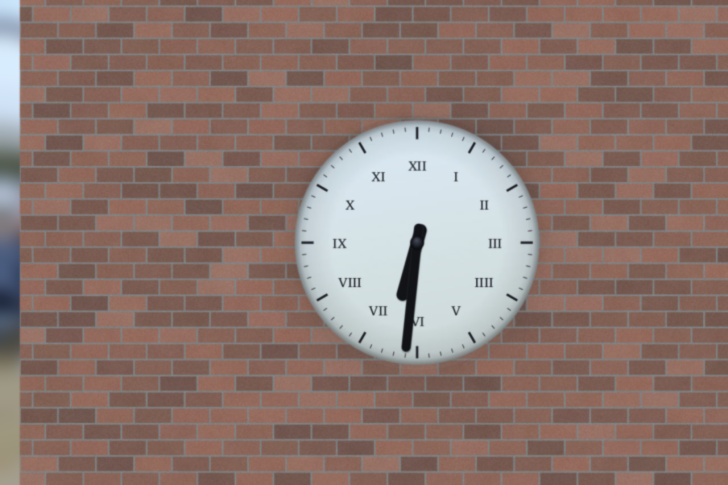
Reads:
{"hour": 6, "minute": 31}
